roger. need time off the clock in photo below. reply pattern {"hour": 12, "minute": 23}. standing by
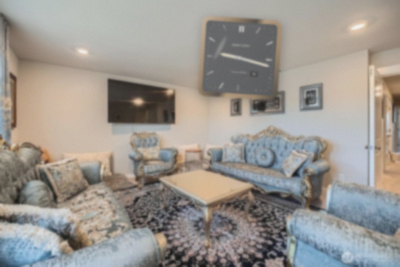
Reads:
{"hour": 9, "minute": 17}
